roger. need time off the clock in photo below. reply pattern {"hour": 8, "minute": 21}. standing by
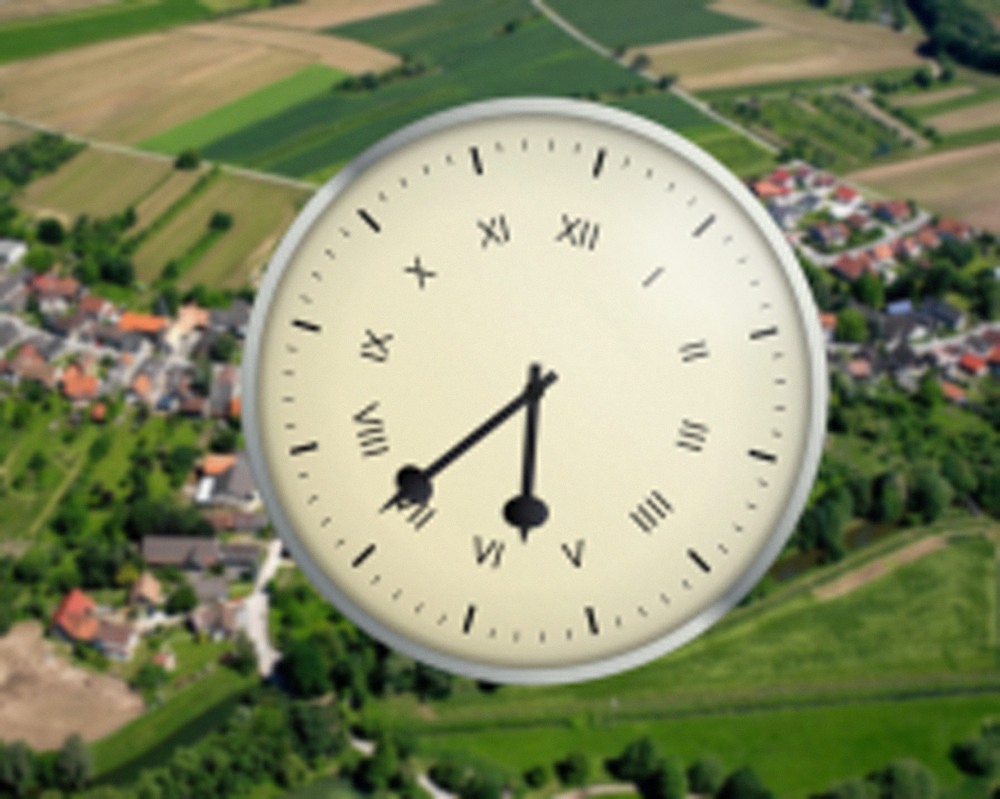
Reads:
{"hour": 5, "minute": 36}
